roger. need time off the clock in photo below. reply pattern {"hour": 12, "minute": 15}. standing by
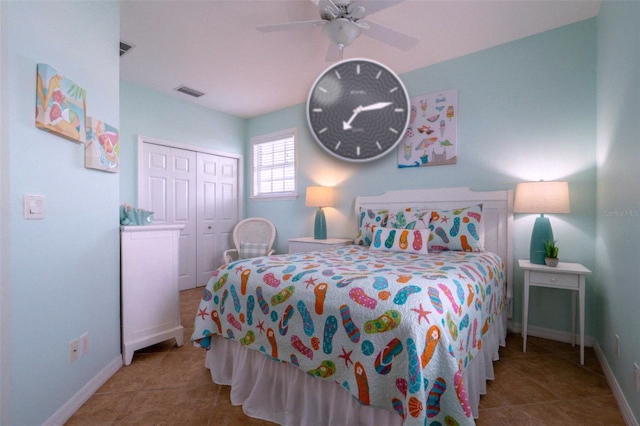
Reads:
{"hour": 7, "minute": 13}
